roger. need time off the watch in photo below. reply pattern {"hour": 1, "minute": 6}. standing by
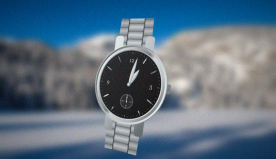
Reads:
{"hour": 1, "minute": 2}
